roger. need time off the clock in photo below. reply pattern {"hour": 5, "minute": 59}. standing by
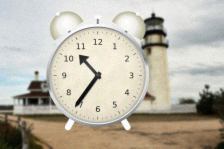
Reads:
{"hour": 10, "minute": 36}
